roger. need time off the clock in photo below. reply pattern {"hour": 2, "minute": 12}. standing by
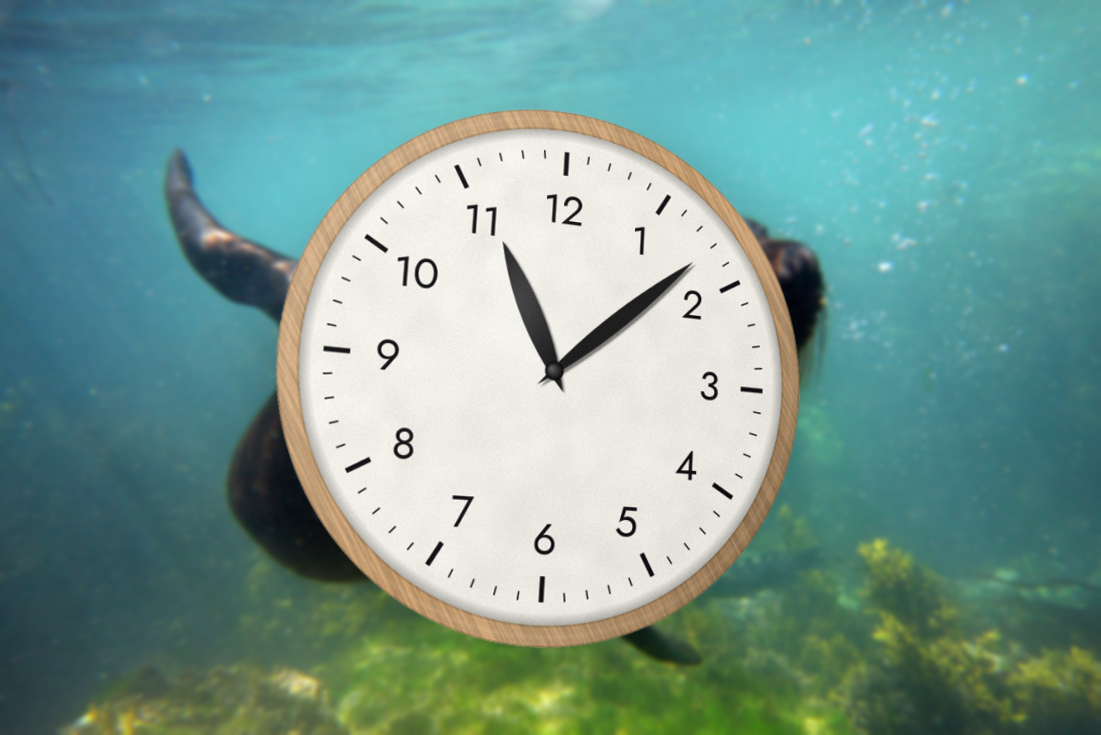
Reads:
{"hour": 11, "minute": 8}
